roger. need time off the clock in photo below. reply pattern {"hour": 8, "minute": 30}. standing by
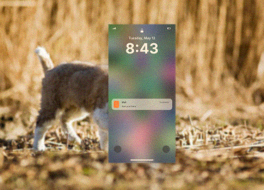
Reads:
{"hour": 8, "minute": 43}
